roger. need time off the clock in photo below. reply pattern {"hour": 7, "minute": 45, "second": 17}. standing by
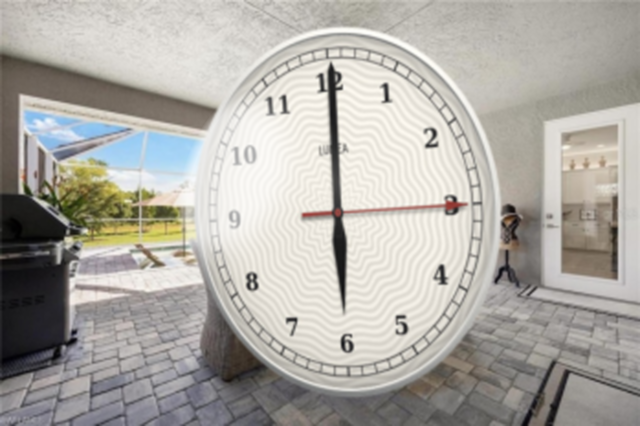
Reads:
{"hour": 6, "minute": 0, "second": 15}
